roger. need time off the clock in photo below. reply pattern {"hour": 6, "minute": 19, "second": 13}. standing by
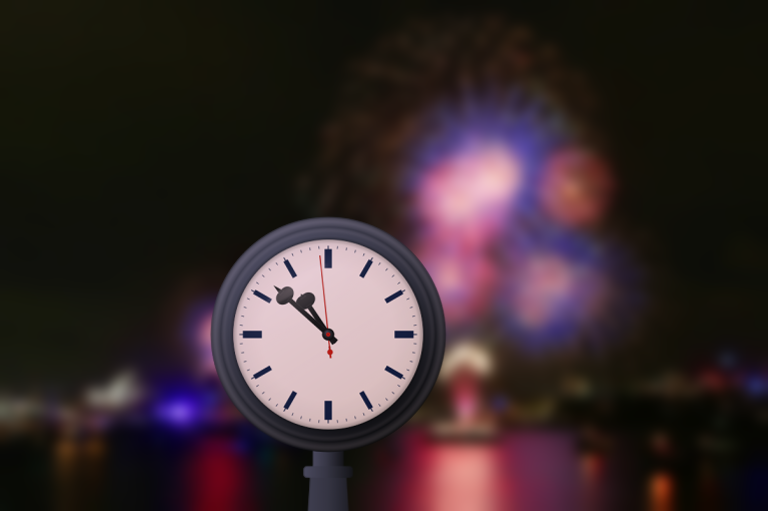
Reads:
{"hour": 10, "minute": 51, "second": 59}
